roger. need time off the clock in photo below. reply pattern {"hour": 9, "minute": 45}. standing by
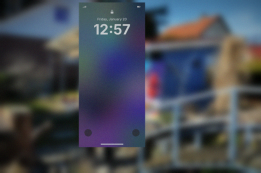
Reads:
{"hour": 12, "minute": 57}
